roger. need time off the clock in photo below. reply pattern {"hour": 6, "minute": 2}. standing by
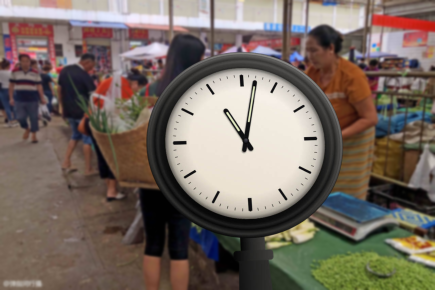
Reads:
{"hour": 11, "minute": 2}
